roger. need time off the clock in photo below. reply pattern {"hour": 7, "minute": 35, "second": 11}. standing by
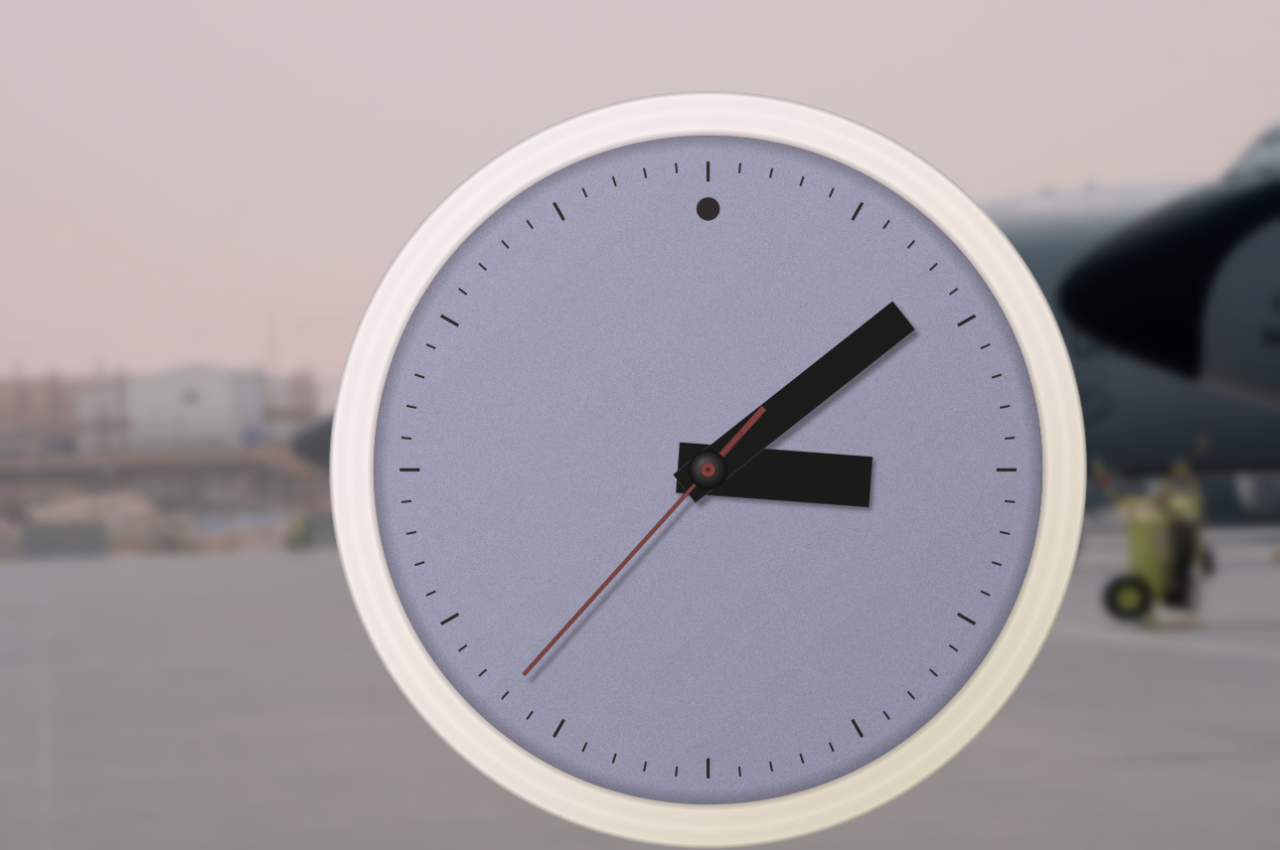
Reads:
{"hour": 3, "minute": 8, "second": 37}
